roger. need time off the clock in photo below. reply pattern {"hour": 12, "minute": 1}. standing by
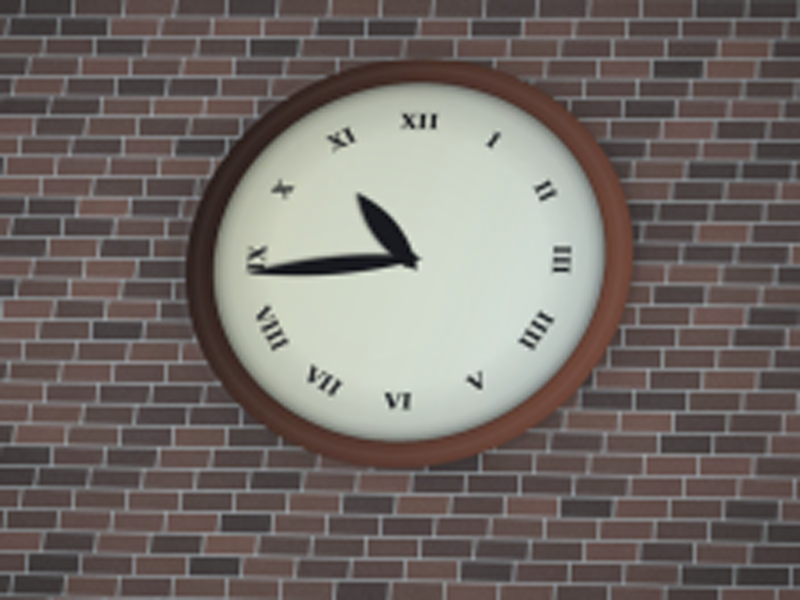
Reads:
{"hour": 10, "minute": 44}
